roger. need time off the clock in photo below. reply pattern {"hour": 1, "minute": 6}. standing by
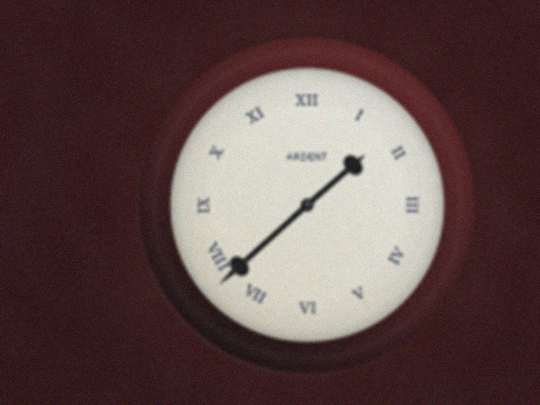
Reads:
{"hour": 1, "minute": 38}
